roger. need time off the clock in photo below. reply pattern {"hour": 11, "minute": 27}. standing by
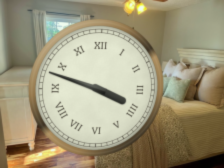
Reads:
{"hour": 3, "minute": 48}
